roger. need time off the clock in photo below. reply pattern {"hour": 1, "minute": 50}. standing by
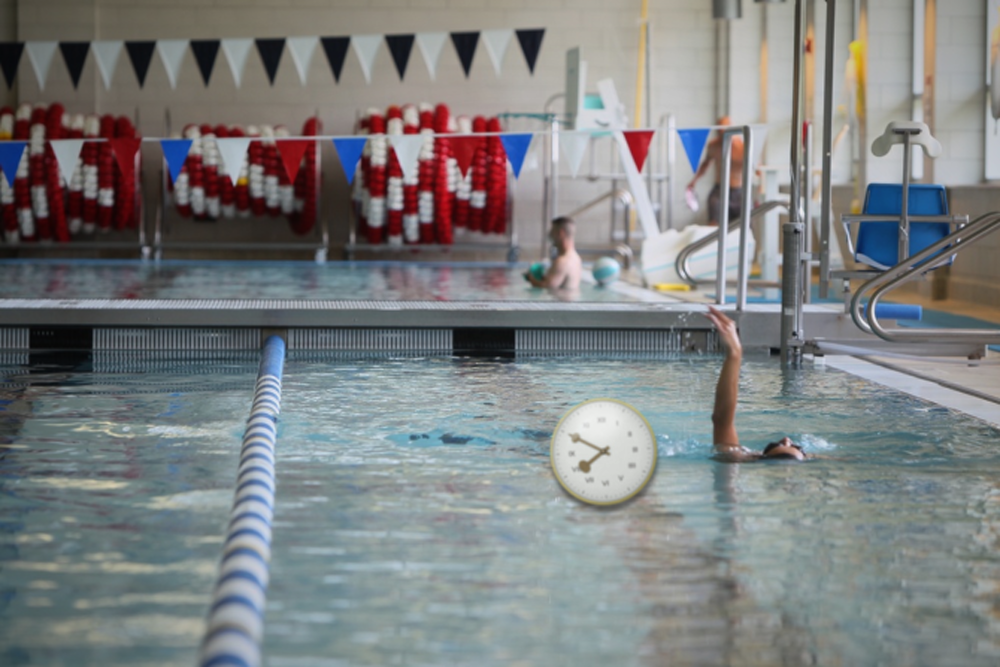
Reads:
{"hour": 7, "minute": 50}
